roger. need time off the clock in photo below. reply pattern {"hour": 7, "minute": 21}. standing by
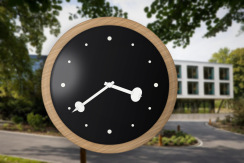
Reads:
{"hour": 3, "minute": 39}
